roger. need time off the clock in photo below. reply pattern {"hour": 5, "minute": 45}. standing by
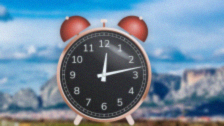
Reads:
{"hour": 12, "minute": 13}
